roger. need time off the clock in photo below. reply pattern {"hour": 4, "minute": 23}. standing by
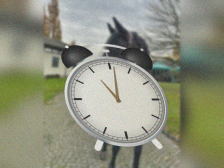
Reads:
{"hour": 11, "minute": 1}
